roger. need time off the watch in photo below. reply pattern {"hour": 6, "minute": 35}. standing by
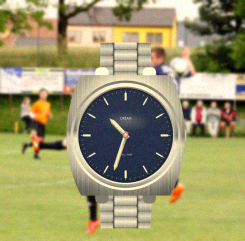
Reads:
{"hour": 10, "minute": 33}
